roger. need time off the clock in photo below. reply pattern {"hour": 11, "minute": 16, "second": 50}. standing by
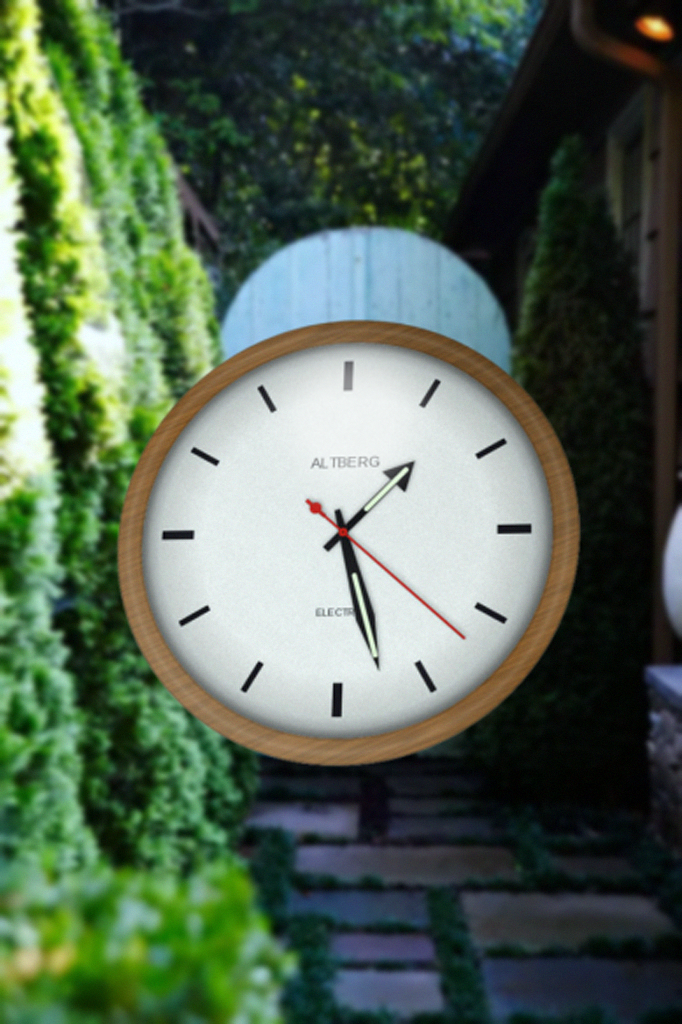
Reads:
{"hour": 1, "minute": 27, "second": 22}
